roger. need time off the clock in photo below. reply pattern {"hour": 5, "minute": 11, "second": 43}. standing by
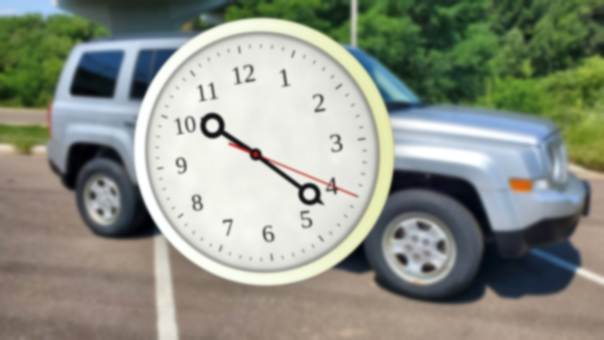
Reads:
{"hour": 10, "minute": 22, "second": 20}
